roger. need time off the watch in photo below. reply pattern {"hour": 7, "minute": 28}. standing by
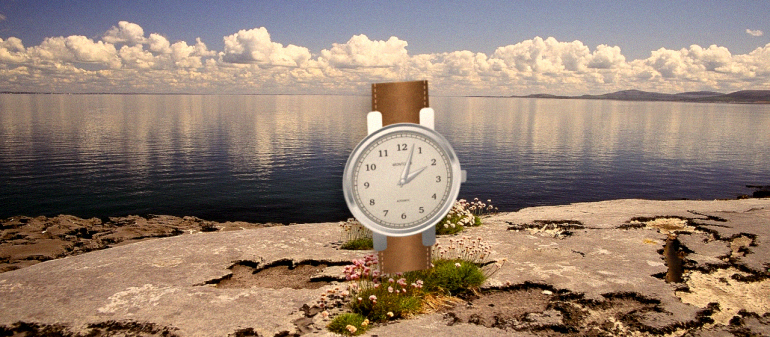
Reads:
{"hour": 2, "minute": 3}
